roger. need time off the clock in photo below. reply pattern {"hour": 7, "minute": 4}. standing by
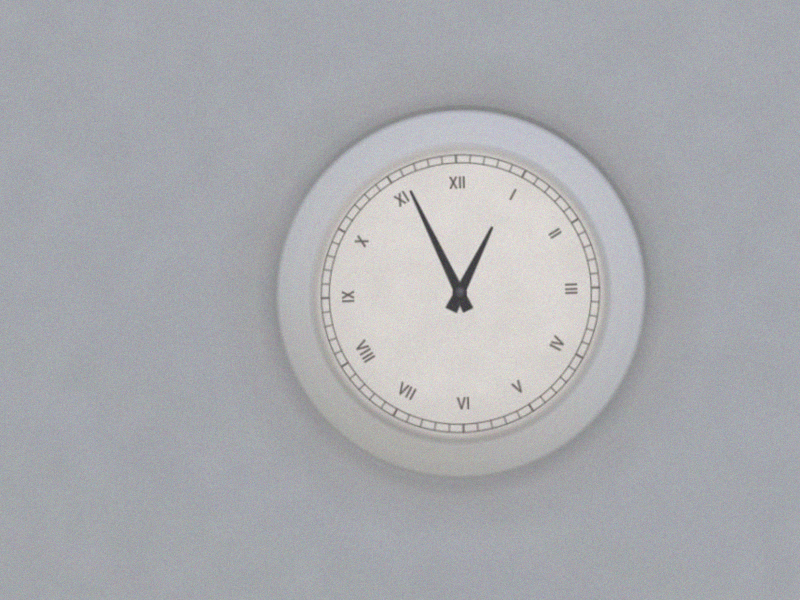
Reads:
{"hour": 12, "minute": 56}
